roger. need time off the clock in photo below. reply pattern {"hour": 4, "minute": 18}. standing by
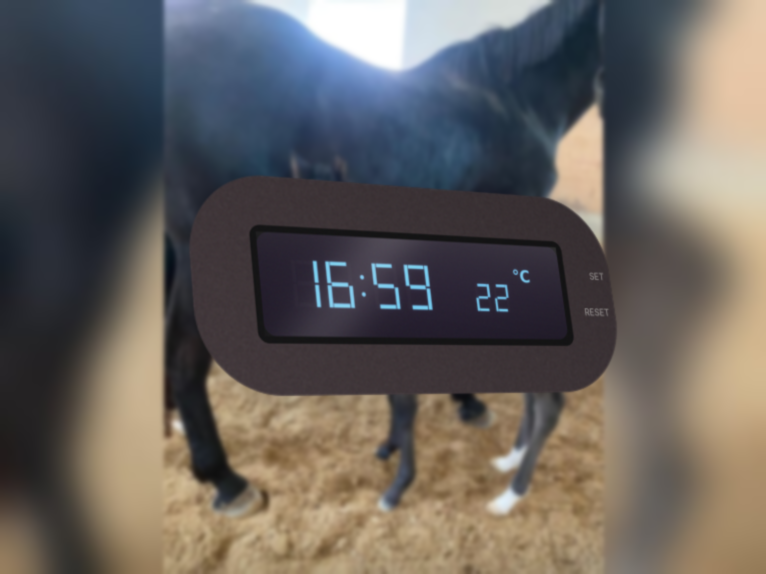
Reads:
{"hour": 16, "minute": 59}
